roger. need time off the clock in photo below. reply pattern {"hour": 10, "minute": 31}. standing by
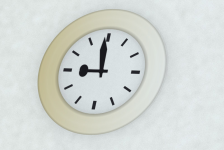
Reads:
{"hour": 8, "minute": 59}
